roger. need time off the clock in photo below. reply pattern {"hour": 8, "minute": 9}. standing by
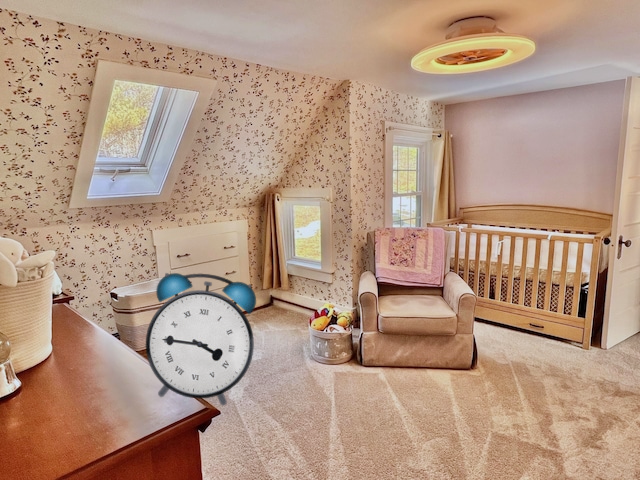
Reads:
{"hour": 3, "minute": 45}
